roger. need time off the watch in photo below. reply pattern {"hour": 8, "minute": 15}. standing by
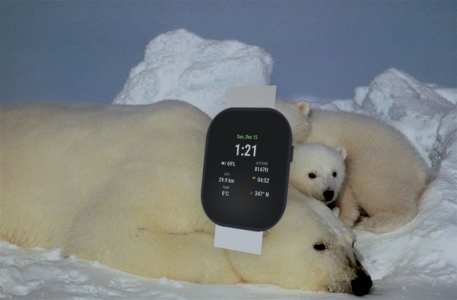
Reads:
{"hour": 1, "minute": 21}
